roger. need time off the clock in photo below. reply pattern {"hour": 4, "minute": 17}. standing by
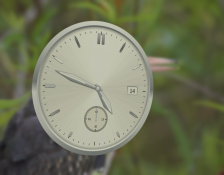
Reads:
{"hour": 4, "minute": 48}
